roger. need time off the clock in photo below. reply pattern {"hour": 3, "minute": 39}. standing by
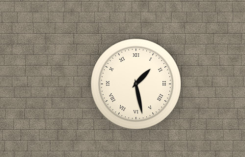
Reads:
{"hour": 1, "minute": 28}
